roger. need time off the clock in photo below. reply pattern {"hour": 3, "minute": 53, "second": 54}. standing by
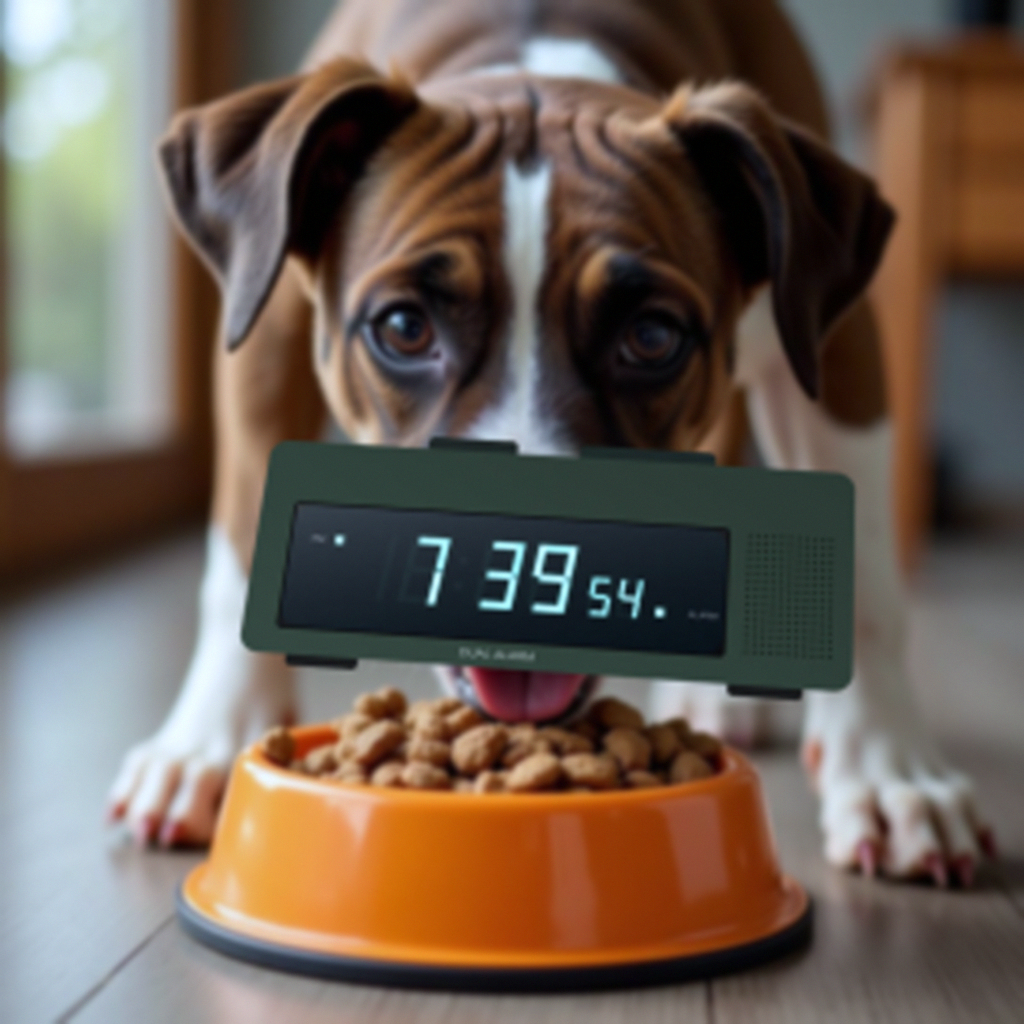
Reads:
{"hour": 7, "minute": 39, "second": 54}
